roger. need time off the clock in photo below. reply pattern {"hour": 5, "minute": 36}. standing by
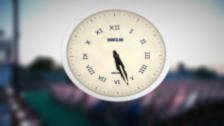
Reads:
{"hour": 5, "minute": 27}
